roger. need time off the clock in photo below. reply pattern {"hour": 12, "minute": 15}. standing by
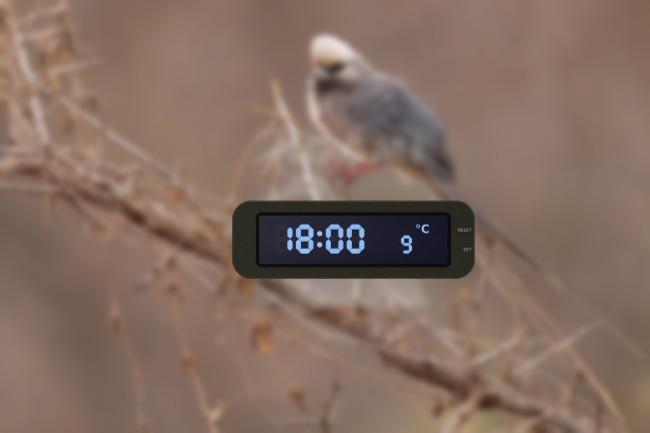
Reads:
{"hour": 18, "minute": 0}
